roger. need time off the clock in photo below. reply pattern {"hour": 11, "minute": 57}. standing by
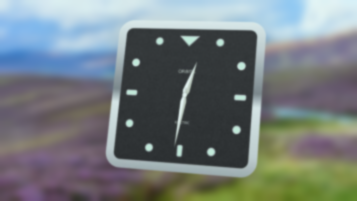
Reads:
{"hour": 12, "minute": 31}
